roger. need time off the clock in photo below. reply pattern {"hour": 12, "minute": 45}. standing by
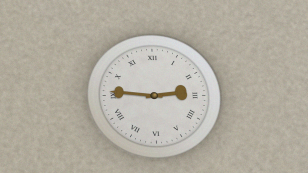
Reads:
{"hour": 2, "minute": 46}
